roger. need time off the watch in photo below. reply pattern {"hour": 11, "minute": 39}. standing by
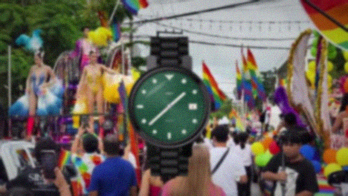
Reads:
{"hour": 1, "minute": 38}
